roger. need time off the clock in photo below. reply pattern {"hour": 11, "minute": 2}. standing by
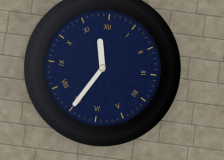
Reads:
{"hour": 11, "minute": 35}
